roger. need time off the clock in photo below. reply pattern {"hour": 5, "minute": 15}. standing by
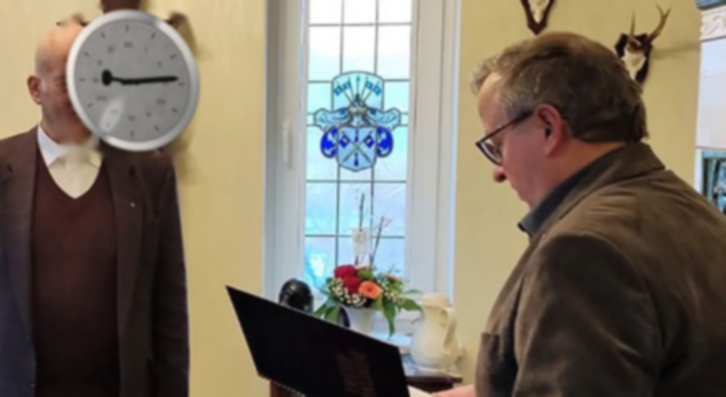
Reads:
{"hour": 9, "minute": 14}
